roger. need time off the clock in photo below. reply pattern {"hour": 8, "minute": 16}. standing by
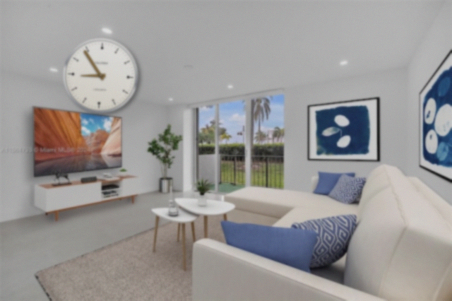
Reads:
{"hour": 8, "minute": 54}
